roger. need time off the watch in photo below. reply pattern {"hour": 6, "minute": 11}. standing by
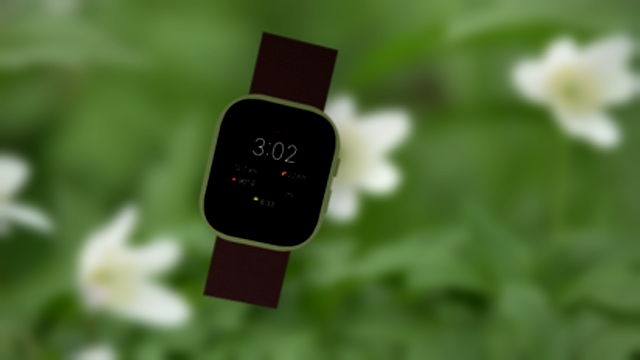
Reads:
{"hour": 3, "minute": 2}
